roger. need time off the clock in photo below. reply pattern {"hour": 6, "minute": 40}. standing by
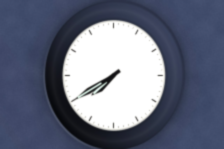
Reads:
{"hour": 7, "minute": 40}
